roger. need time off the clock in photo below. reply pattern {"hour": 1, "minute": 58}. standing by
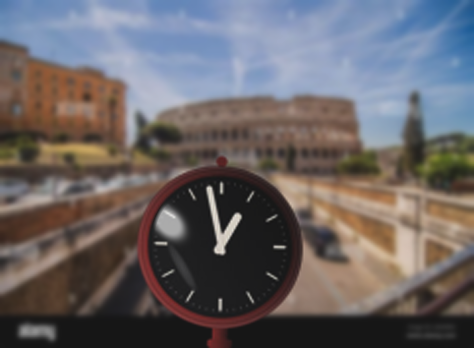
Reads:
{"hour": 12, "minute": 58}
